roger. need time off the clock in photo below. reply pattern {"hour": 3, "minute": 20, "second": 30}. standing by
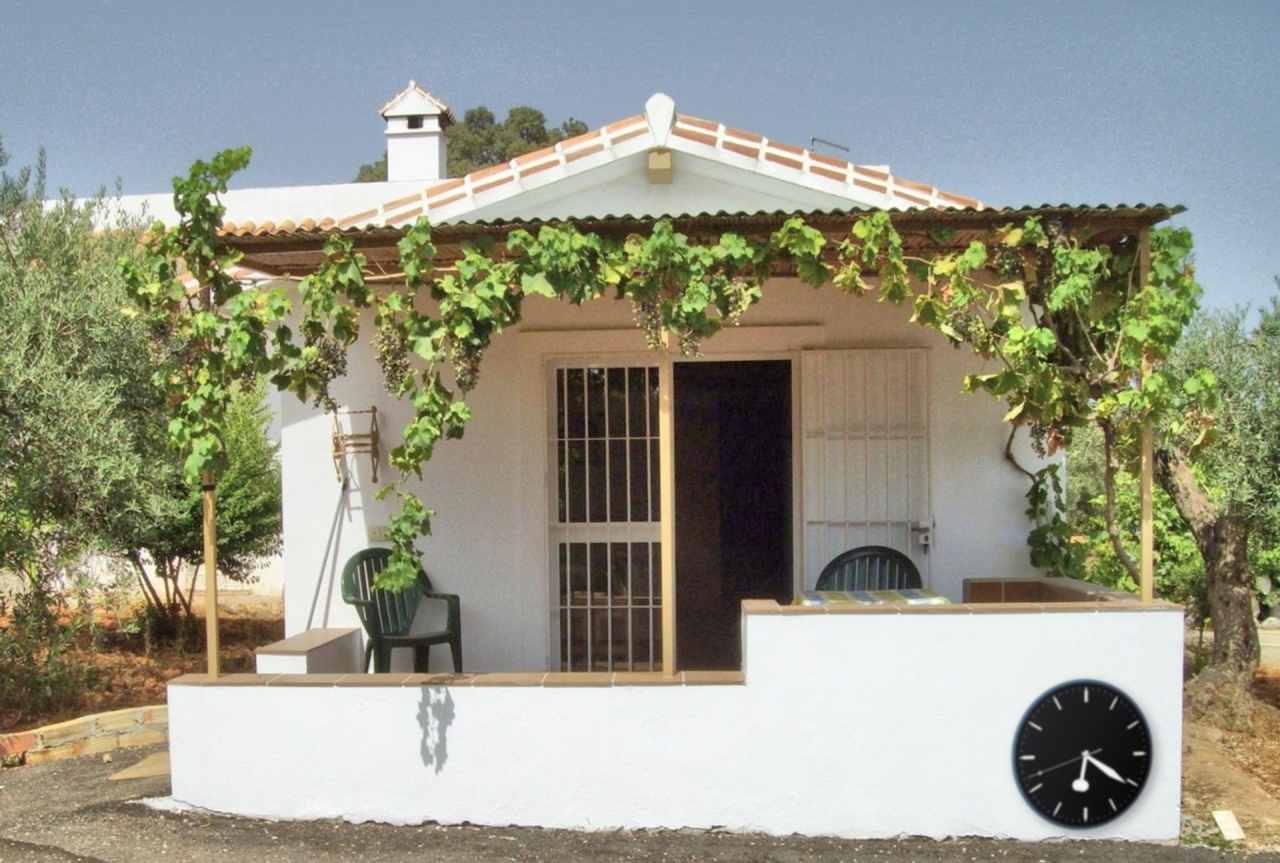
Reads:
{"hour": 6, "minute": 20, "second": 42}
